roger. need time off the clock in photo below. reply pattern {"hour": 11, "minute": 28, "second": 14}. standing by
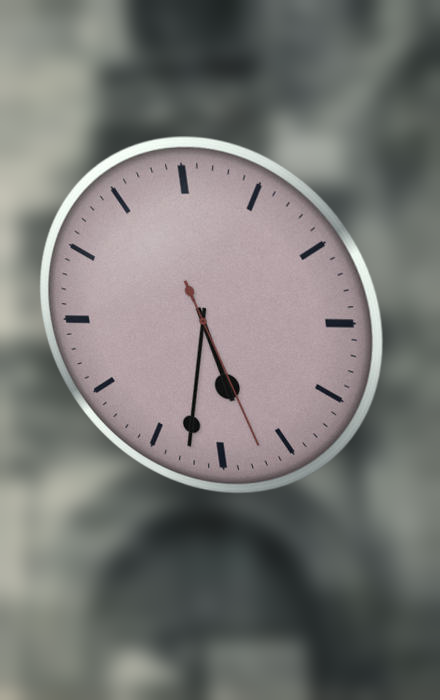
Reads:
{"hour": 5, "minute": 32, "second": 27}
